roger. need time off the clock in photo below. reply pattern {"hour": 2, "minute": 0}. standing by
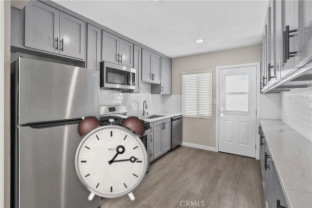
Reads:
{"hour": 1, "minute": 14}
